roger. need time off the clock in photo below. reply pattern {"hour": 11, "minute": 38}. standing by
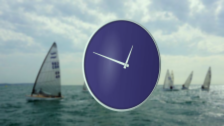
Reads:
{"hour": 12, "minute": 48}
